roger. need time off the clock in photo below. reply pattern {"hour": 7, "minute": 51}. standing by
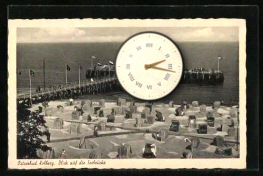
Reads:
{"hour": 2, "minute": 17}
